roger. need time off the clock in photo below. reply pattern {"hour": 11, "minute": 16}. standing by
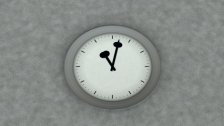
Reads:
{"hour": 11, "minute": 2}
